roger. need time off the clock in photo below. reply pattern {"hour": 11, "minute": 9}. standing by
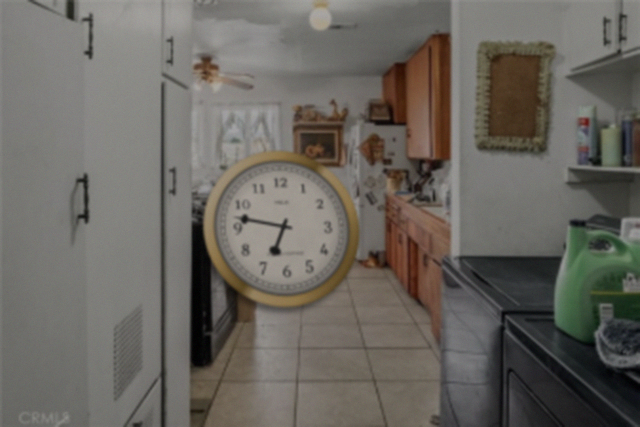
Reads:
{"hour": 6, "minute": 47}
